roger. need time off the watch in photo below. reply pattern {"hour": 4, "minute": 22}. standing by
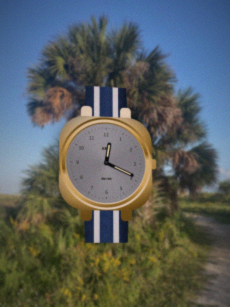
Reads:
{"hour": 12, "minute": 19}
